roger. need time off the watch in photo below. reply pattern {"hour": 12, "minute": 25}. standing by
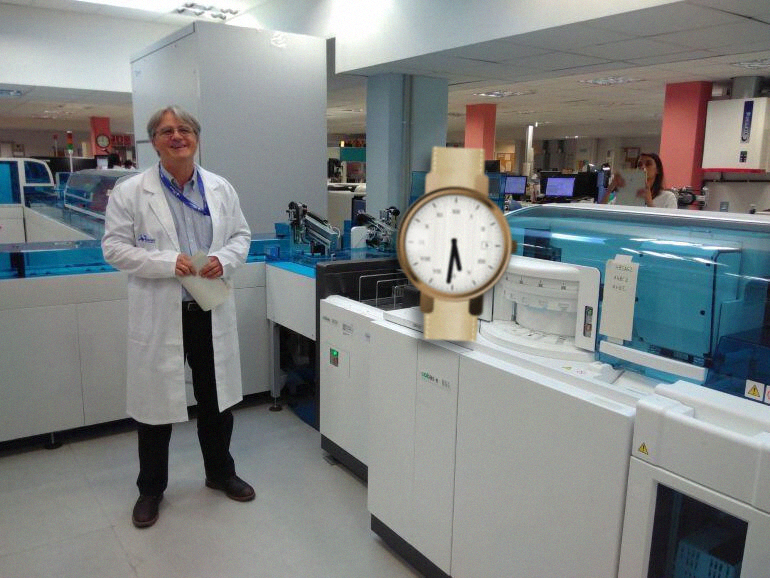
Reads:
{"hour": 5, "minute": 31}
